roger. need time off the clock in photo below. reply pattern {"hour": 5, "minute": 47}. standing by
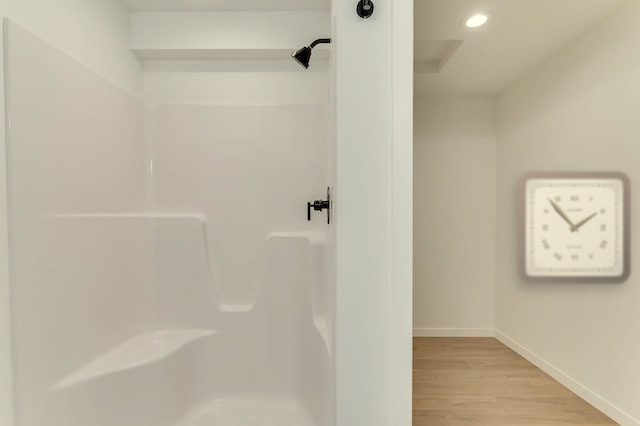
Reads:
{"hour": 1, "minute": 53}
